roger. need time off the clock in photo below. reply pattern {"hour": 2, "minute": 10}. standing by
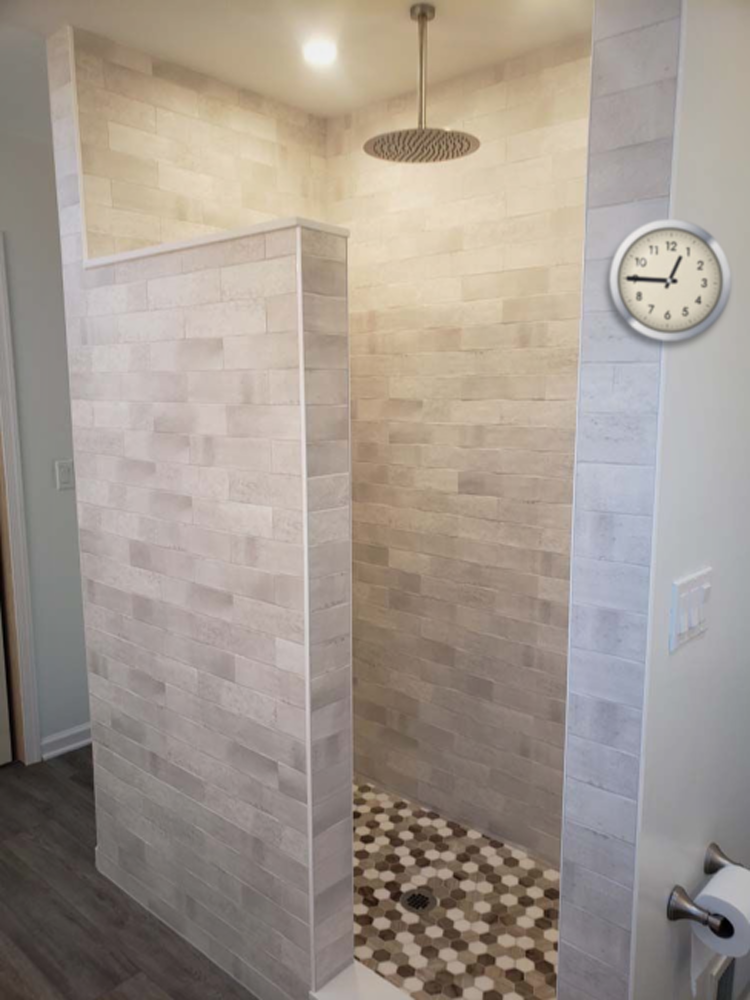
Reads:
{"hour": 12, "minute": 45}
